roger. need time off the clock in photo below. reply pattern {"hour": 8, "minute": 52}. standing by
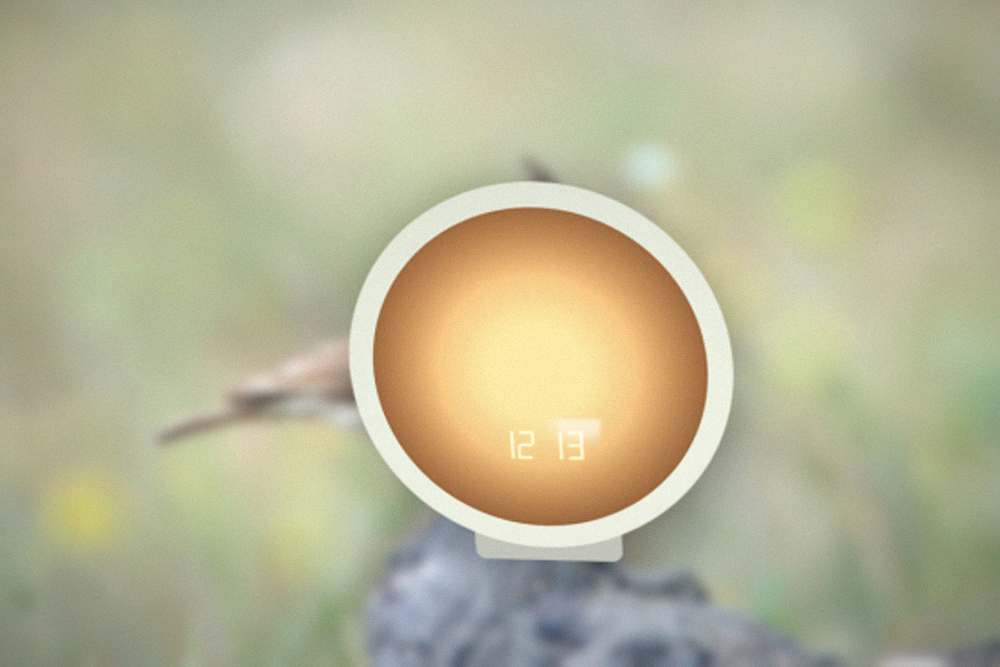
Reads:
{"hour": 12, "minute": 13}
